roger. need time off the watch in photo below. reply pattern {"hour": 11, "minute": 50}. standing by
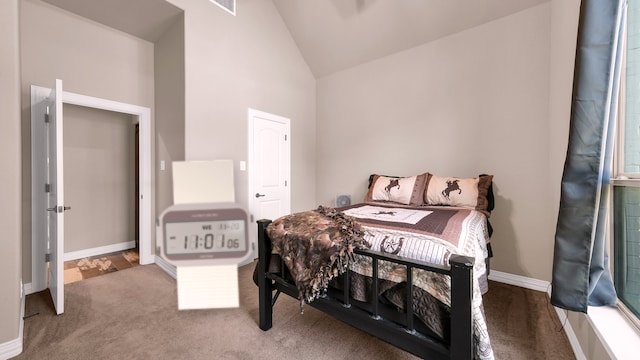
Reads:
{"hour": 11, "minute": 1}
